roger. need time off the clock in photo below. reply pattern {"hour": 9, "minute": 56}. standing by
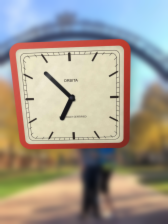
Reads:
{"hour": 6, "minute": 53}
